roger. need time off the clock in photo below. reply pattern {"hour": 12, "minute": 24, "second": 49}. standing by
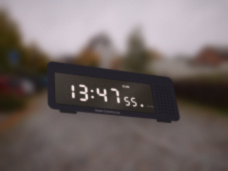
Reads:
{"hour": 13, "minute": 47, "second": 55}
